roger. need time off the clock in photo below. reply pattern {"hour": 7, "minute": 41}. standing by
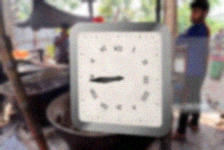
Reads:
{"hour": 8, "minute": 44}
